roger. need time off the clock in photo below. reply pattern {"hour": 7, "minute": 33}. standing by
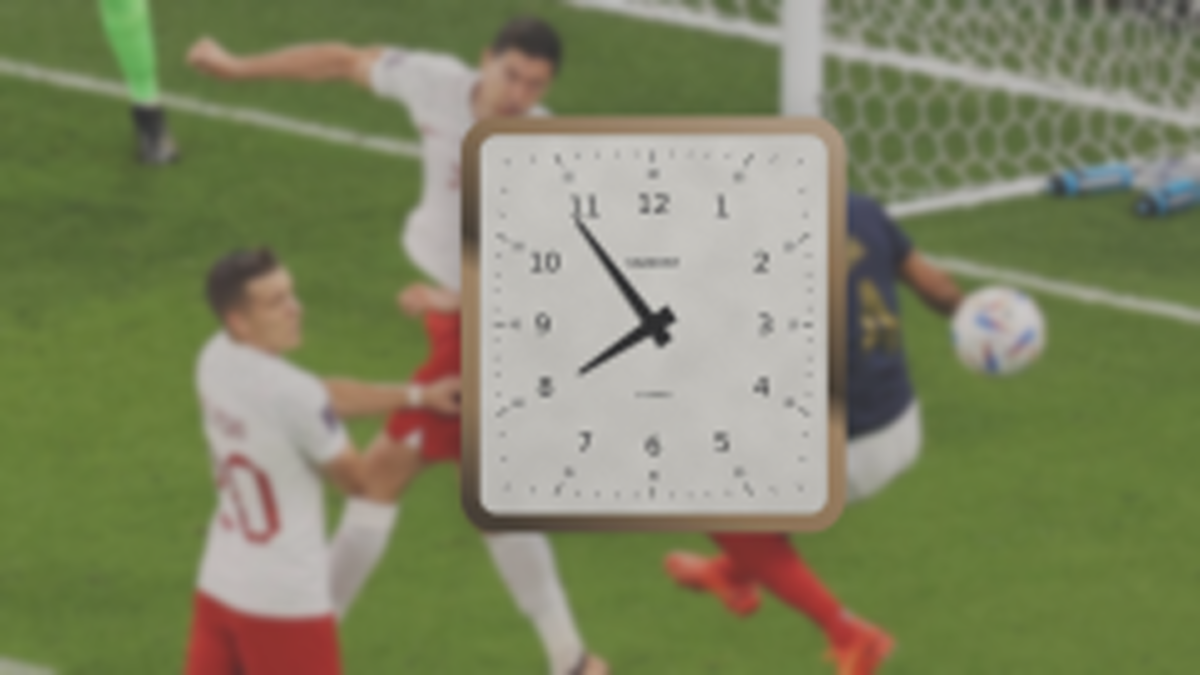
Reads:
{"hour": 7, "minute": 54}
